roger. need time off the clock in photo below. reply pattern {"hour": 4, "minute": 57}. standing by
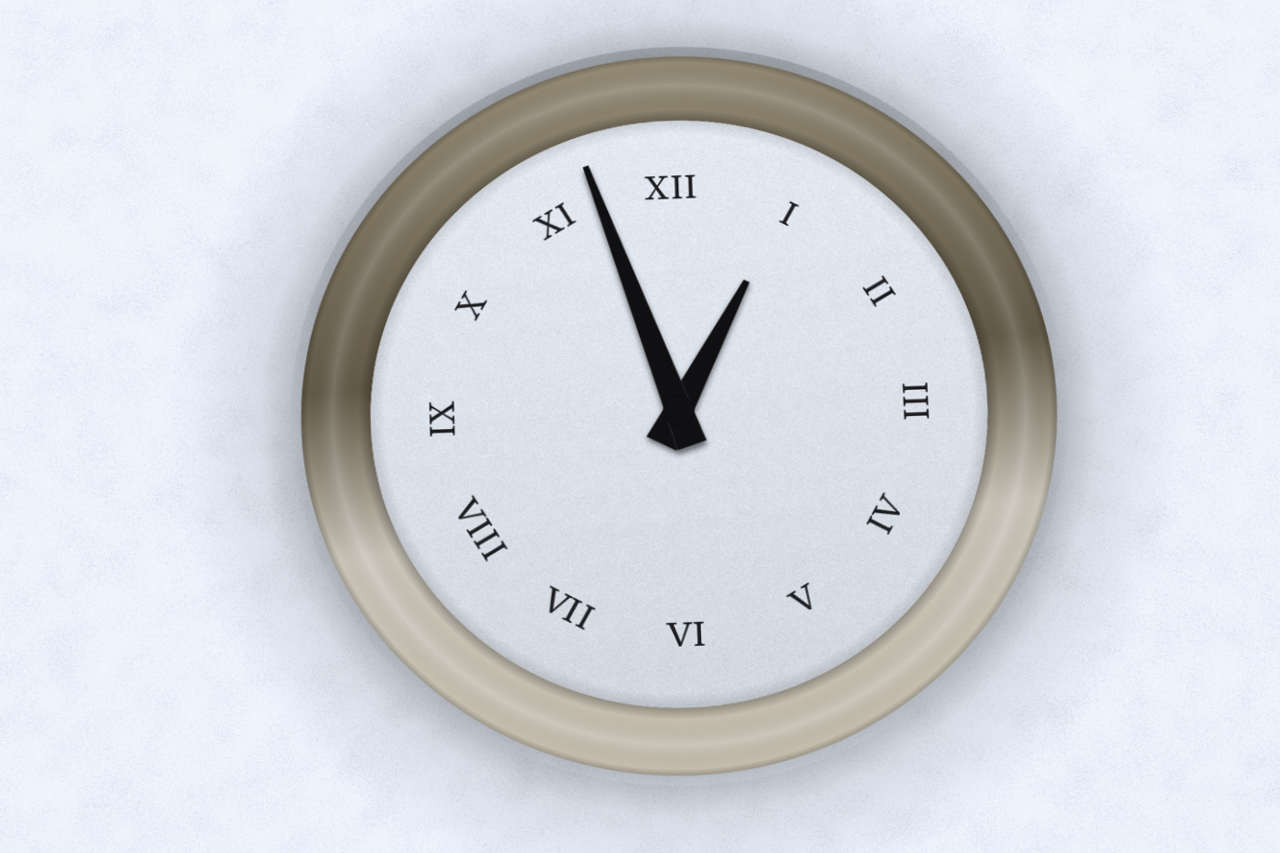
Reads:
{"hour": 12, "minute": 57}
